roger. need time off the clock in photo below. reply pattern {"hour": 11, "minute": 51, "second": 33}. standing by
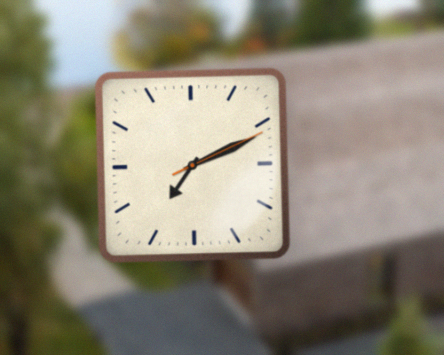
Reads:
{"hour": 7, "minute": 11, "second": 11}
